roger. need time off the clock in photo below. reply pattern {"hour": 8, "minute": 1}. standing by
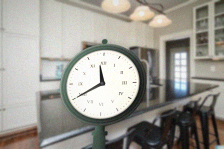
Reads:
{"hour": 11, "minute": 40}
